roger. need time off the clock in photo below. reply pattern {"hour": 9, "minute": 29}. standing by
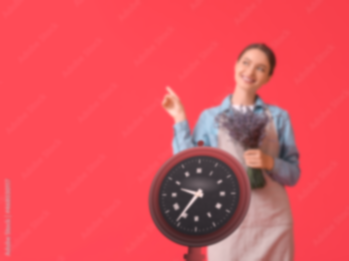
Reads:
{"hour": 9, "minute": 36}
